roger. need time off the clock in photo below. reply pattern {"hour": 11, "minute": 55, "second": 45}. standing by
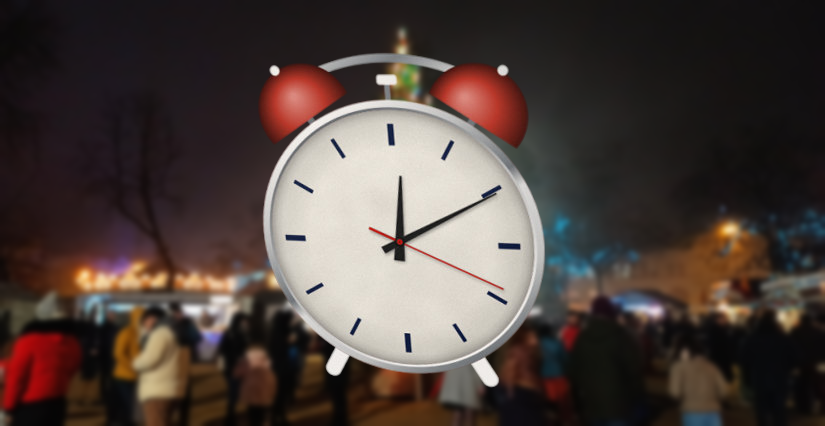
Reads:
{"hour": 12, "minute": 10, "second": 19}
